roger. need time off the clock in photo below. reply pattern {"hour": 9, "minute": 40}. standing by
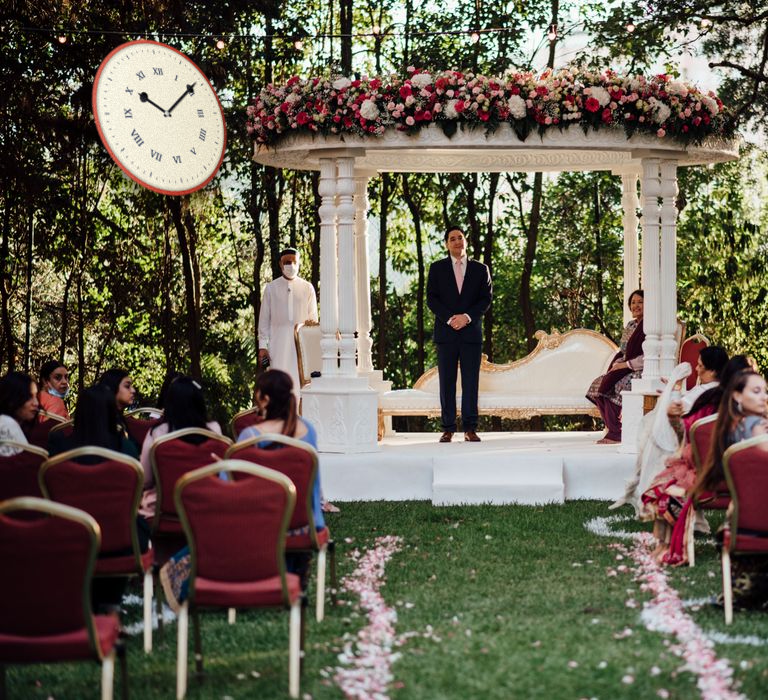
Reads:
{"hour": 10, "minute": 9}
